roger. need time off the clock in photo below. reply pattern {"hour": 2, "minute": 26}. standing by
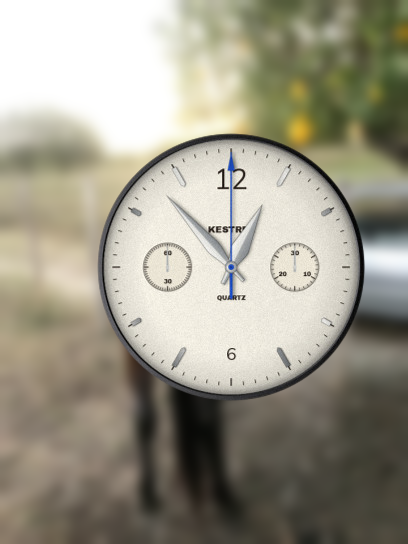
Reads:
{"hour": 12, "minute": 53}
